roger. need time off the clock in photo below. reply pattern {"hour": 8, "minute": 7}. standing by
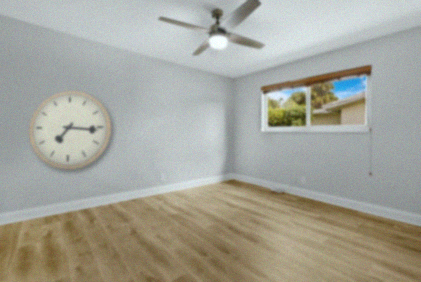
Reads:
{"hour": 7, "minute": 16}
